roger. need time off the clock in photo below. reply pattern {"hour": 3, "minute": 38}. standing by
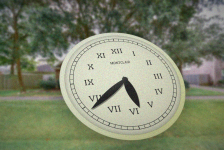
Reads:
{"hour": 5, "minute": 39}
